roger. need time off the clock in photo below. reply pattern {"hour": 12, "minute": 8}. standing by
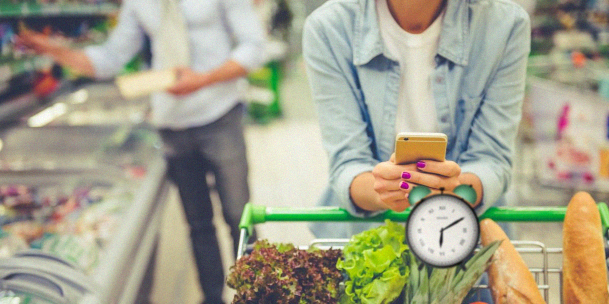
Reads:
{"hour": 6, "minute": 10}
